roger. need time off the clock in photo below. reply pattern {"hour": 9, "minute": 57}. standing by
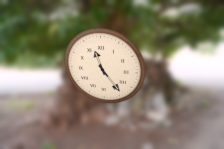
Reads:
{"hour": 11, "minute": 24}
